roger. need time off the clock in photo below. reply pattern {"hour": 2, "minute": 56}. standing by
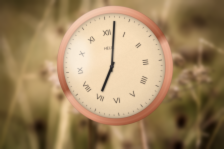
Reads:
{"hour": 7, "minute": 2}
